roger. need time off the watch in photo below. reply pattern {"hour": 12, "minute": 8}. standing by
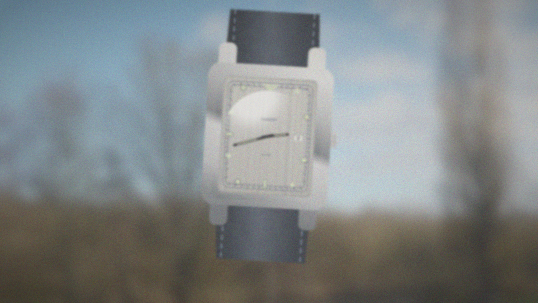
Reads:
{"hour": 2, "minute": 42}
